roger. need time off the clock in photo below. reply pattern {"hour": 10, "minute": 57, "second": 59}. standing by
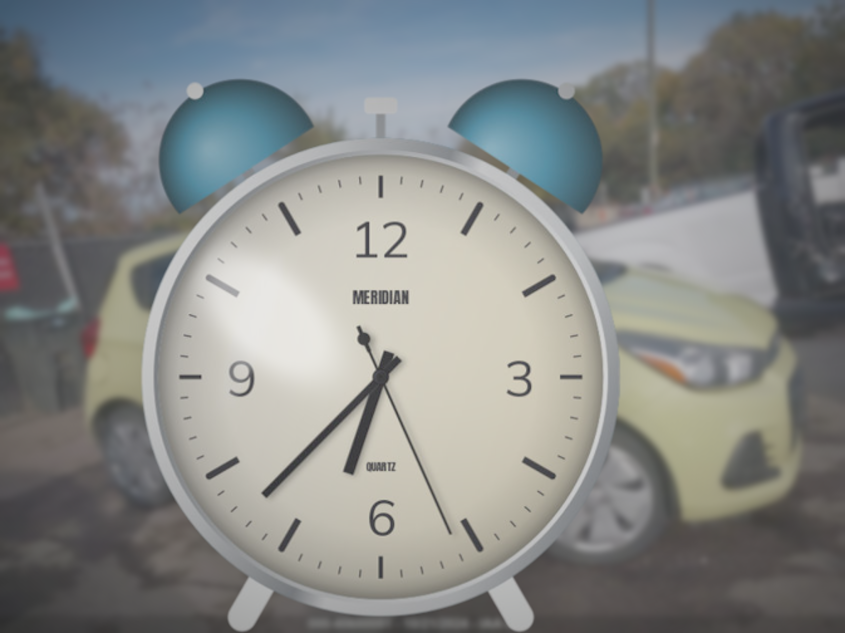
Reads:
{"hour": 6, "minute": 37, "second": 26}
